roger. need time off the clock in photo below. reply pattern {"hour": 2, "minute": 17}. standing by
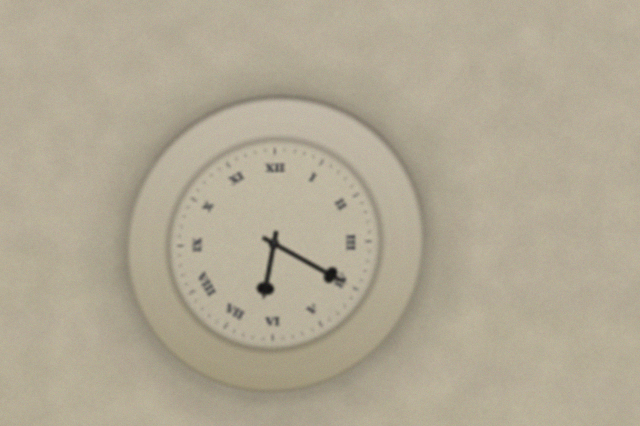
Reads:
{"hour": 6, "minute": 20}
